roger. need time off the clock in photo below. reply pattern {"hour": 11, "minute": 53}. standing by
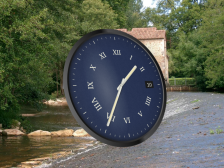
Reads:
{"hour": 1, "minute": 35}
